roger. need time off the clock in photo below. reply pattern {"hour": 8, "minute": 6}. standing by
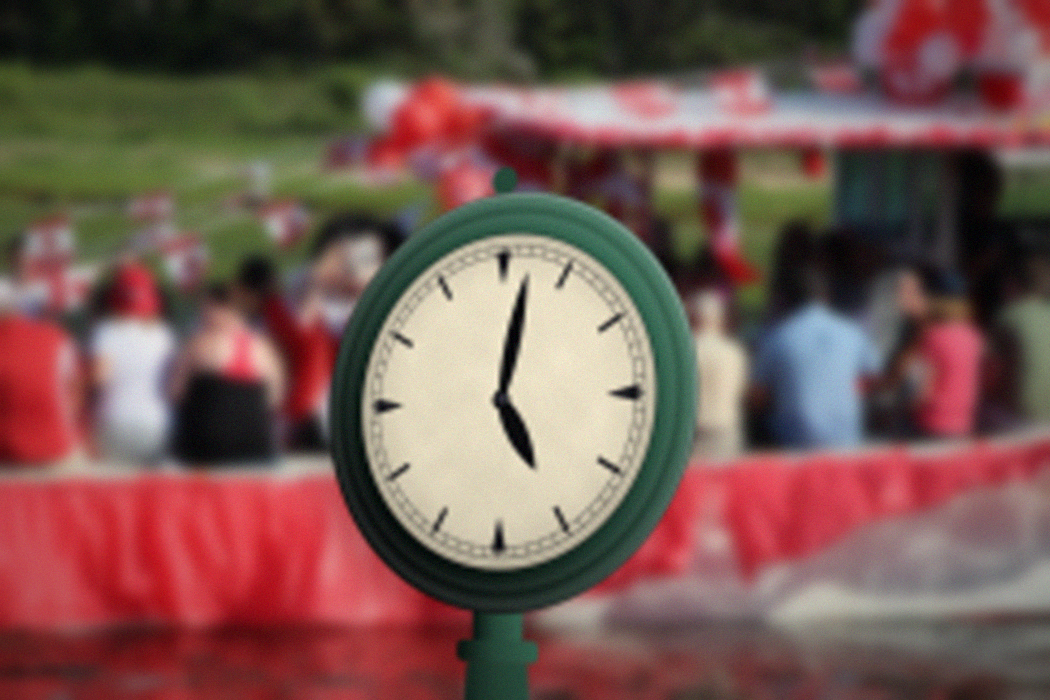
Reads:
{"hour": 5, "minute": 2}
